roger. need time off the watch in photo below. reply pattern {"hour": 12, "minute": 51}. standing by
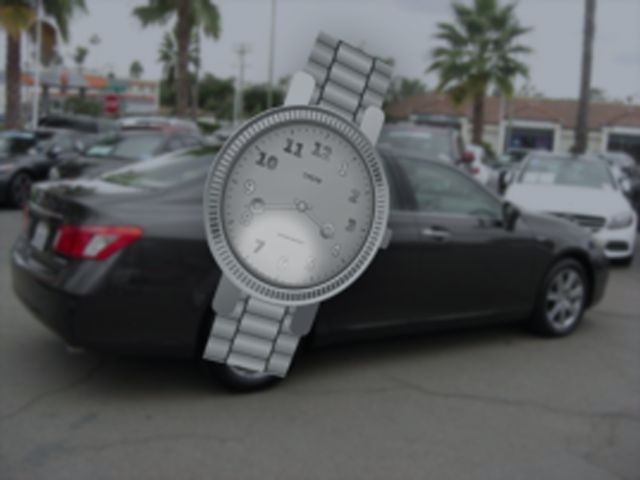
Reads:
{"hour": 3, "minute": 42}
